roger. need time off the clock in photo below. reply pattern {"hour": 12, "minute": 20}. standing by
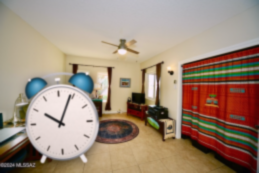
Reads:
{"hour": 10, "minute": 4}
